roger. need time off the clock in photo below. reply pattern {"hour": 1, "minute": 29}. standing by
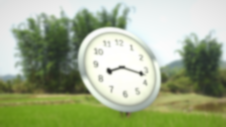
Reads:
{"hour": 8, "minute": 17}
